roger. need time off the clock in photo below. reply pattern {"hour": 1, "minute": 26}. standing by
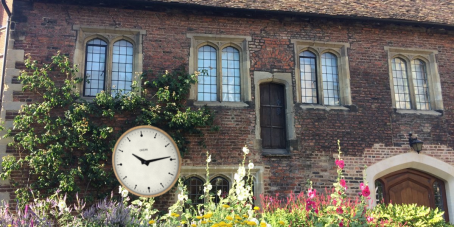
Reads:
{"hour": 10, "minute": 14}
